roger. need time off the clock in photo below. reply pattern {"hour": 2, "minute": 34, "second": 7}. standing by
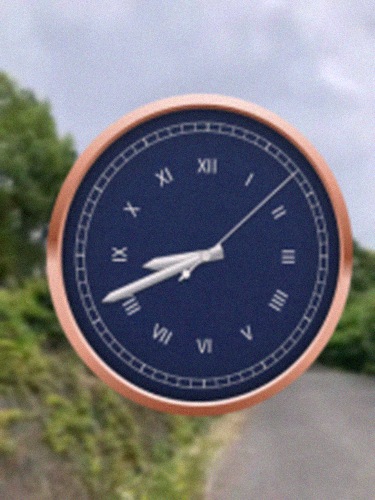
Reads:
{"hour": 8, "minute": 41, "second": 8}
